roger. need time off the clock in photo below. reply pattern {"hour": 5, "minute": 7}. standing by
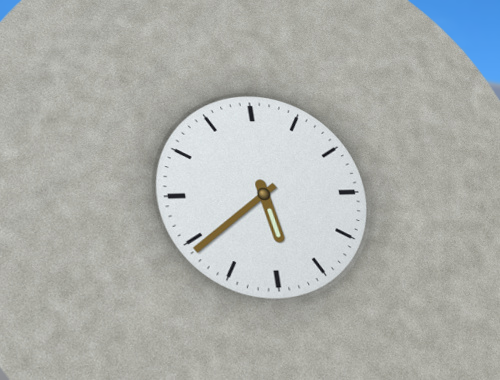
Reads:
{"hour": 5, "minute": 39}
